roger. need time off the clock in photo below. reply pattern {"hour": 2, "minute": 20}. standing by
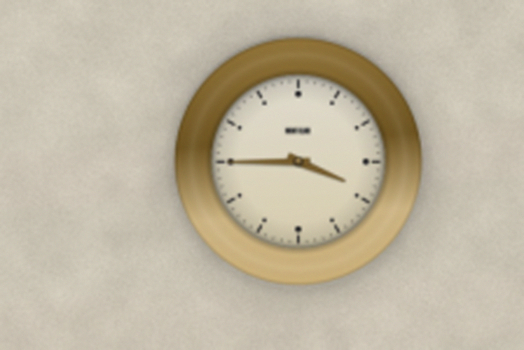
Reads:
{"hour": 3, "minute": 45}
